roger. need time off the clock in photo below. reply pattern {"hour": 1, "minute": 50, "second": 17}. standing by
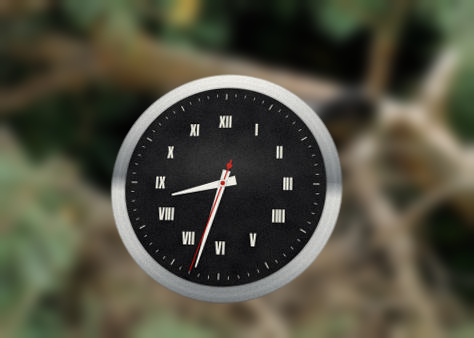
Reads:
{"hour": 8, "minute": 32, "second": 33}
